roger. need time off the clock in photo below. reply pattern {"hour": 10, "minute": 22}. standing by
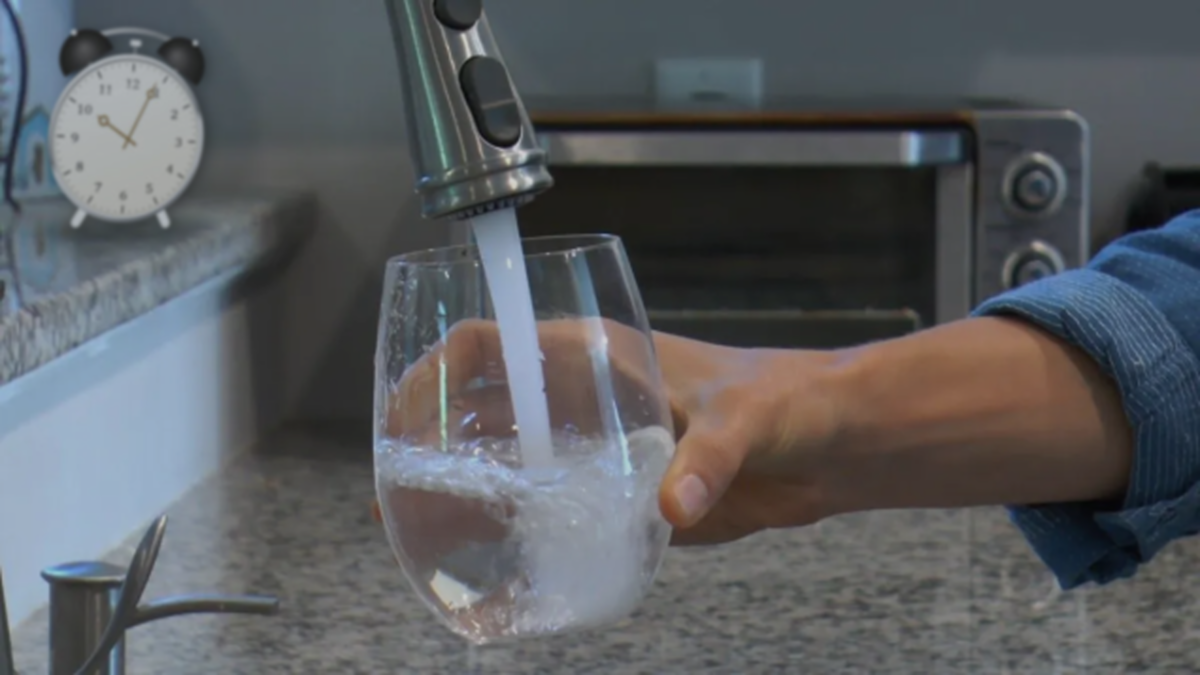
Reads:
{"hour": 10, "minute": 4}
